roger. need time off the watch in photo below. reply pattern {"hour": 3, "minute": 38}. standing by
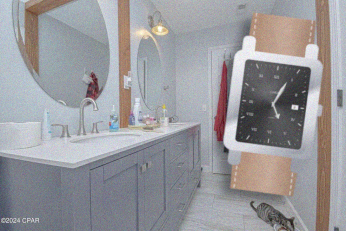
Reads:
{"hour": 5, "minute": 4}
